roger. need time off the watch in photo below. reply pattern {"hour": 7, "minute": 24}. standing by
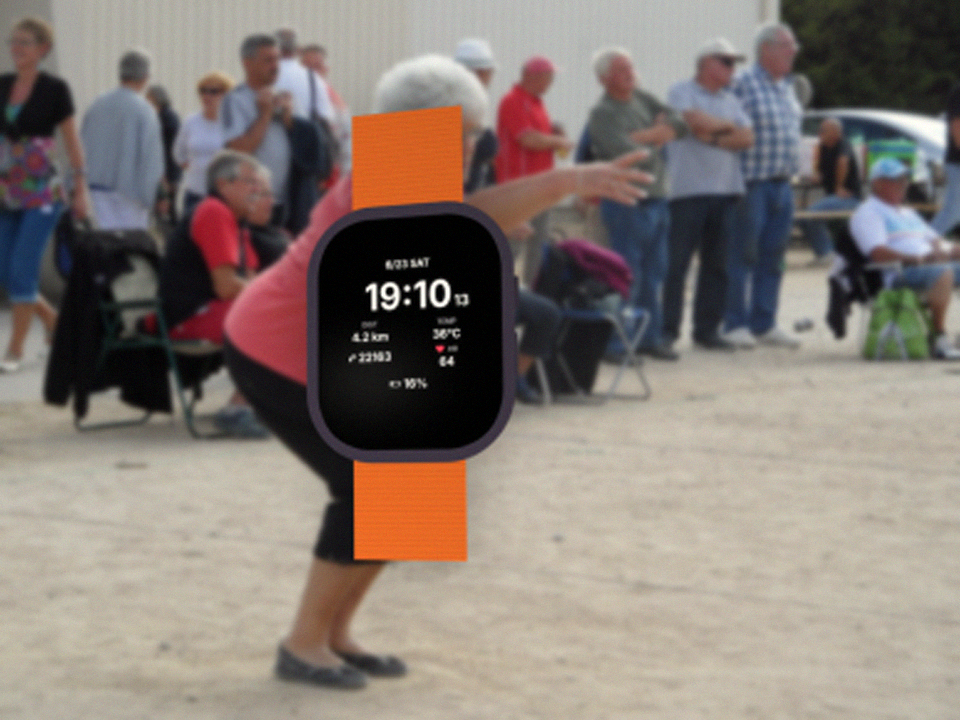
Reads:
{"hour": 19, "minute": 10}
